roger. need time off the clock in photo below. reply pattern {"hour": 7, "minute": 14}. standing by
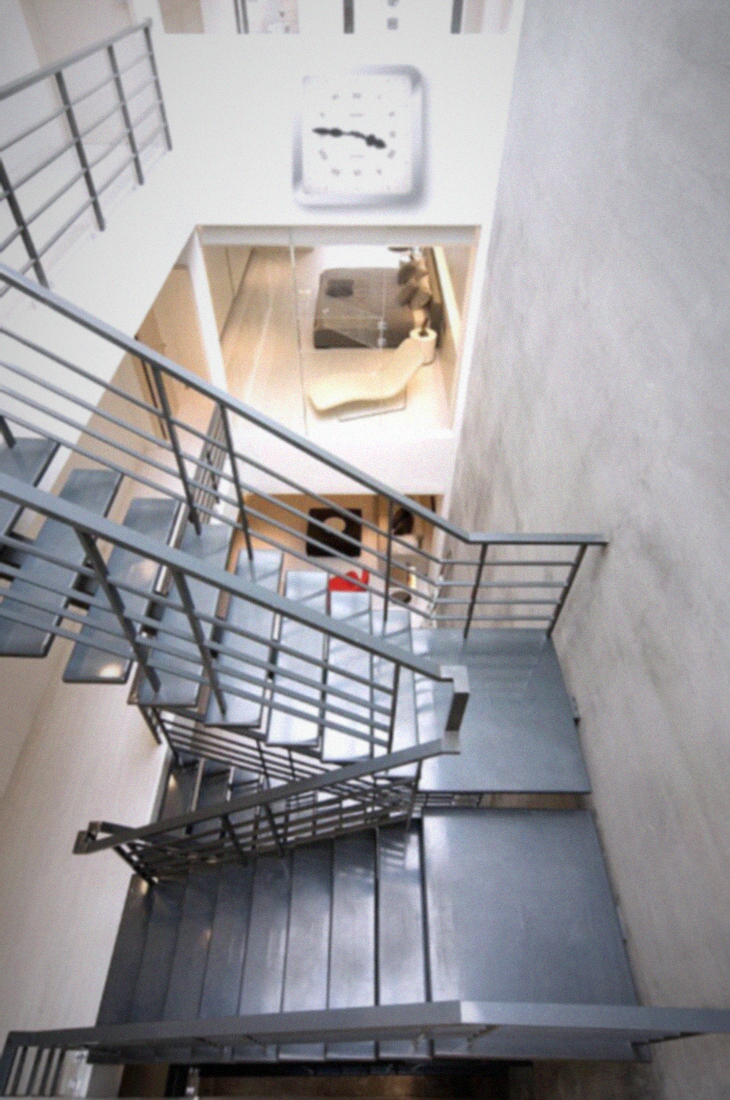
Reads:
{"hour": 3, "minute": 46}
